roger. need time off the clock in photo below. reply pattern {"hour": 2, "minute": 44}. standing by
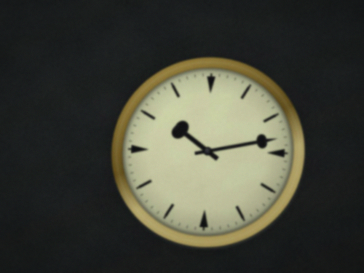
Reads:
{"hour": 10, "minute": 13}
